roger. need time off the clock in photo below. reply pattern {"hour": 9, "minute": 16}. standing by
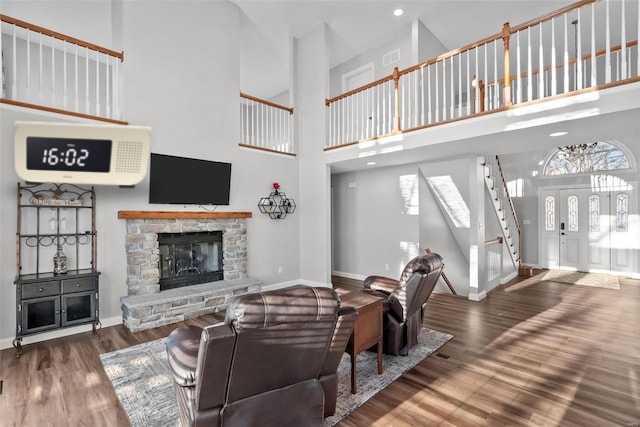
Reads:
{"hour": 16, "minute": 2}
